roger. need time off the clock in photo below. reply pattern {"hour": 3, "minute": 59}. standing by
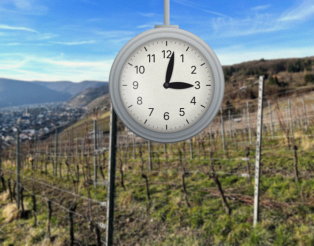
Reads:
{"hour": 3, "minute": 2}
